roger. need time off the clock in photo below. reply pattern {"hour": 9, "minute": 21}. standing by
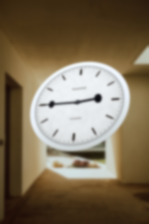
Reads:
{"hour": 2, "minute": 45}
